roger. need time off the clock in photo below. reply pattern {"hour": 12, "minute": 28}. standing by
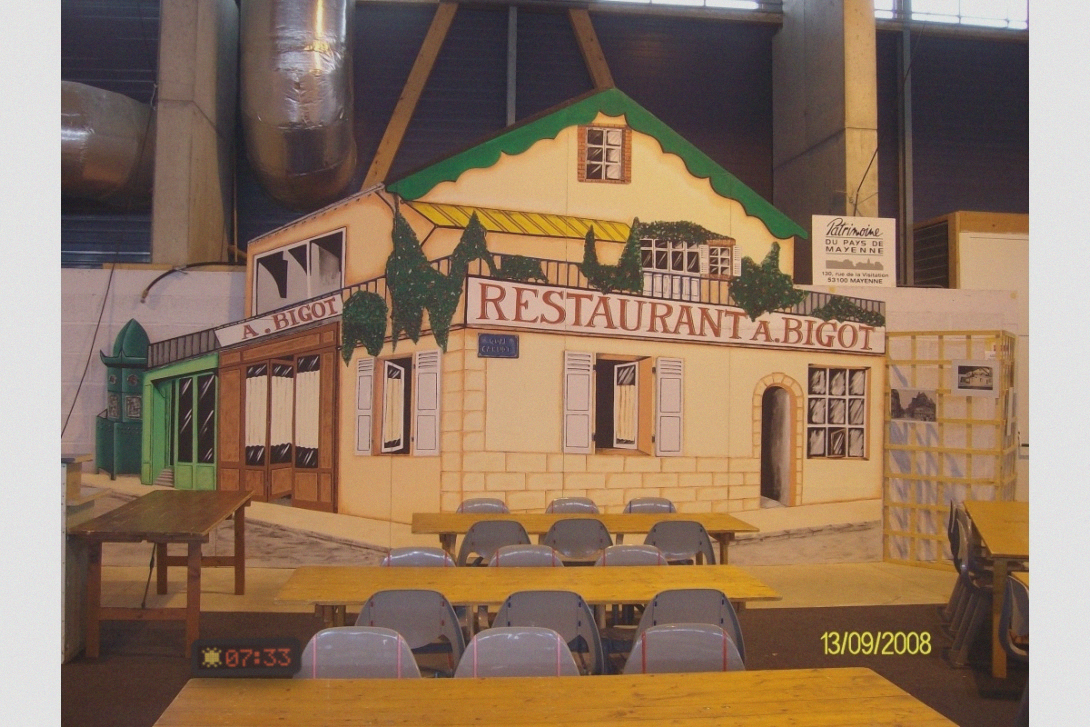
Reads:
{"hour": 7, "minute": 33}
